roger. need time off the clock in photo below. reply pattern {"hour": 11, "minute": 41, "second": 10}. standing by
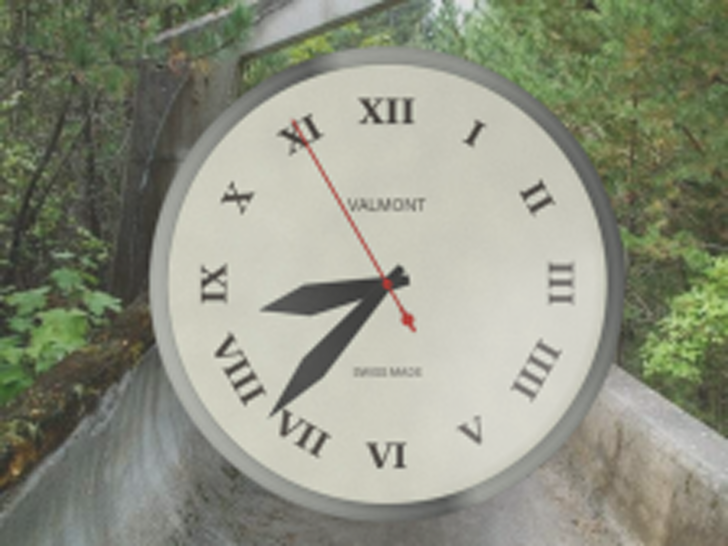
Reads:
{"hour": 8, "minute": 36, "second": 55}
